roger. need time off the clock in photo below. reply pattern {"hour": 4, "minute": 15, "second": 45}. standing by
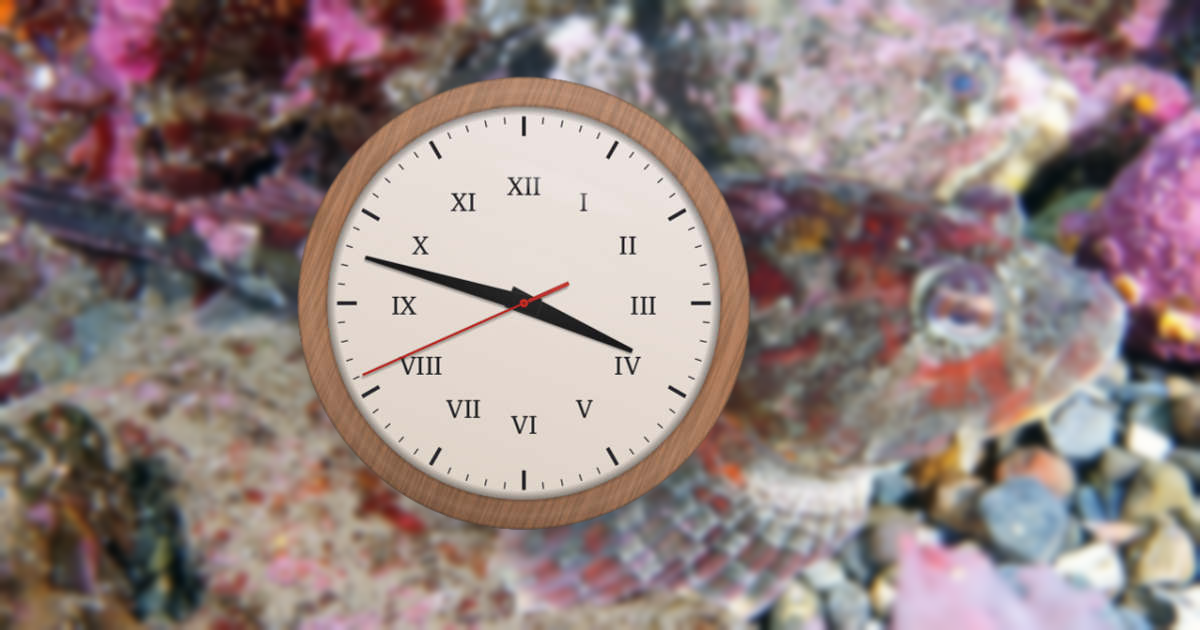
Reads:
{"hour": 3, "minute": 47, "second": 41}
